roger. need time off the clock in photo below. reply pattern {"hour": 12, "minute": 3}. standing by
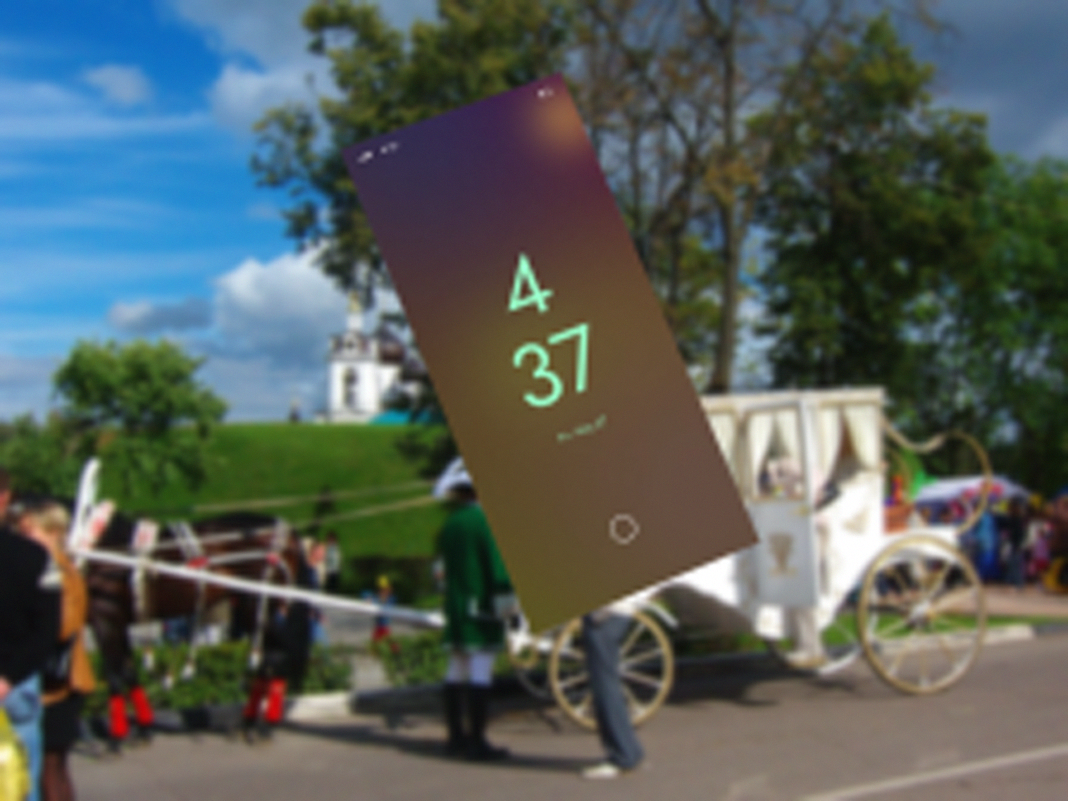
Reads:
{"hour": 4, "minute": 37}
